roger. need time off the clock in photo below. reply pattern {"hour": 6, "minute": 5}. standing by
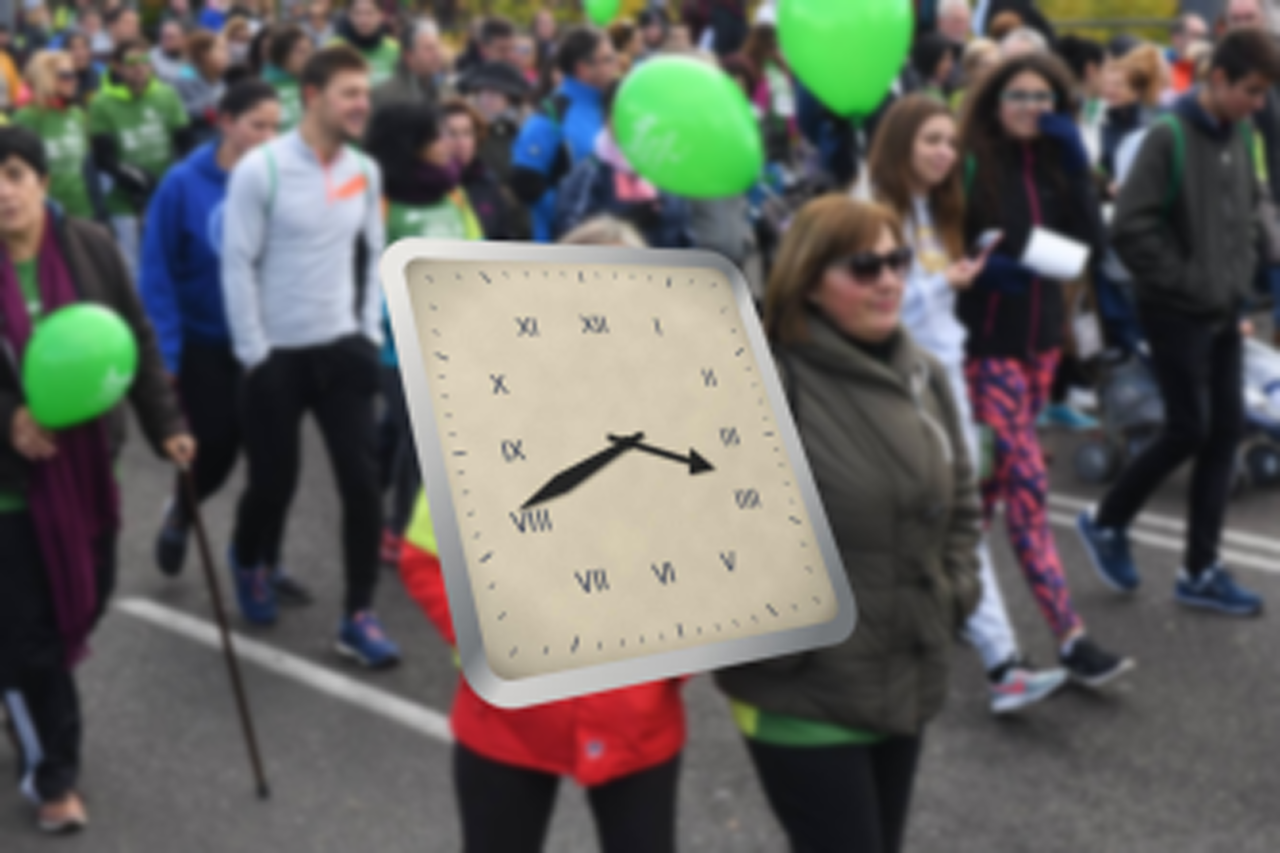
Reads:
{"hour": 3, "minute": 41}
